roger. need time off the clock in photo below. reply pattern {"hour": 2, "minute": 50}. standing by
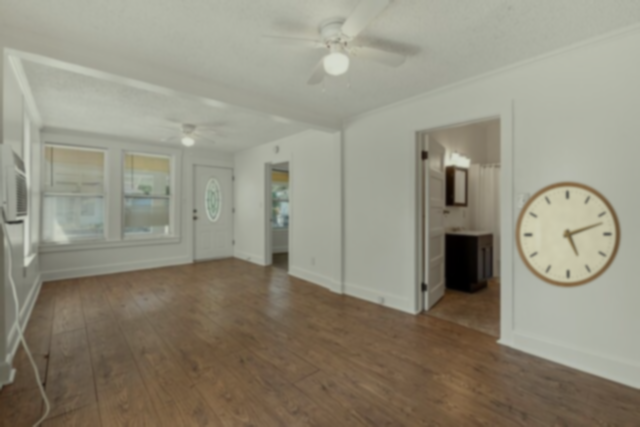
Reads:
{"hour": 5, "minute": 12}
